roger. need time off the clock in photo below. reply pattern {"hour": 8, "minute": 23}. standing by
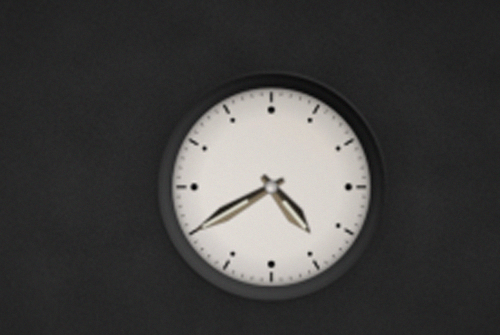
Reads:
{"hour": 4, "minute": 40}
